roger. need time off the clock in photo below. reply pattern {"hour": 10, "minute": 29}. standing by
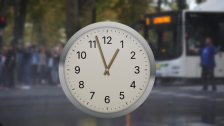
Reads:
{"hour": 12, "minute": 57}
